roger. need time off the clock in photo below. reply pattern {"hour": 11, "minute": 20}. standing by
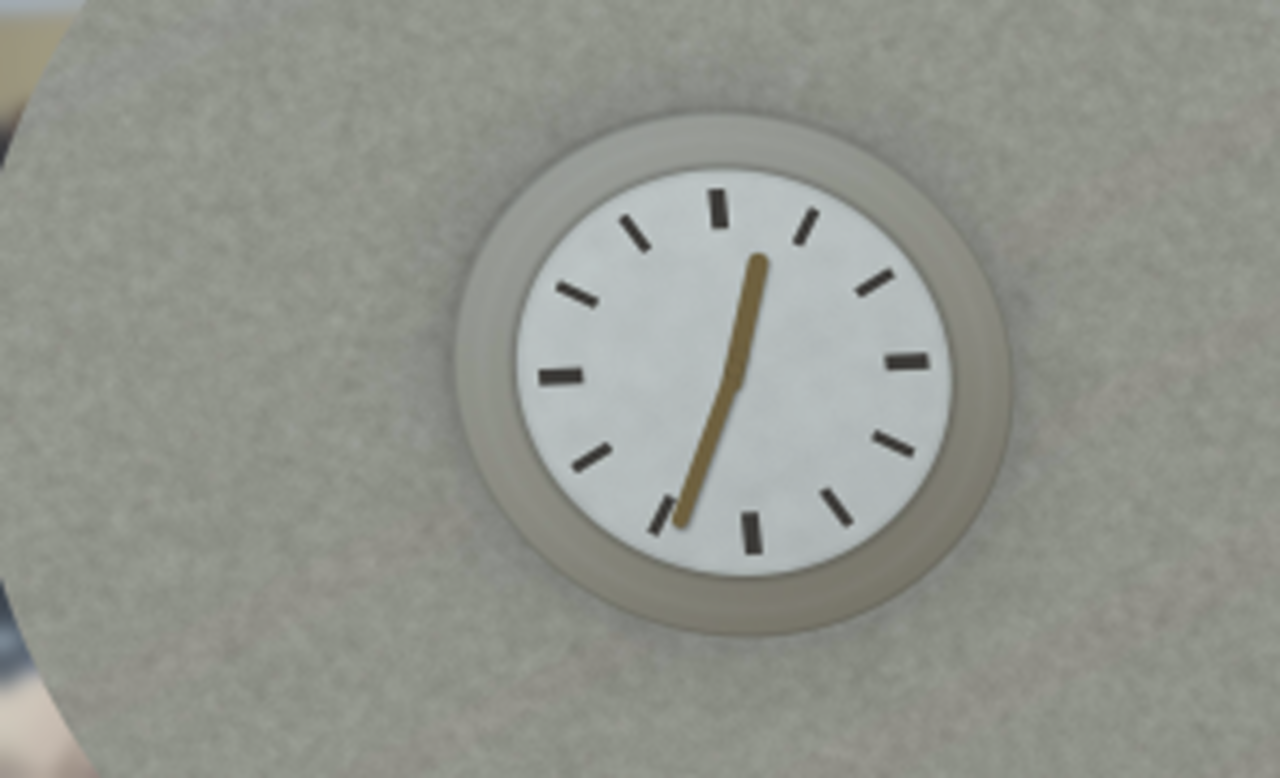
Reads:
{"hour": 12, "minute": 34}
